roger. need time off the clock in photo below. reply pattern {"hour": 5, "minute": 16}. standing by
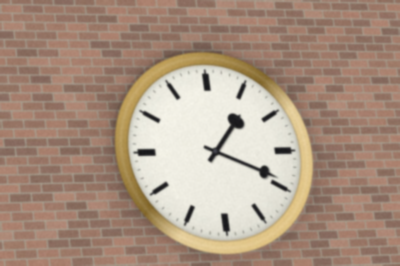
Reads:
{"hour": 1, "minute": 19}
